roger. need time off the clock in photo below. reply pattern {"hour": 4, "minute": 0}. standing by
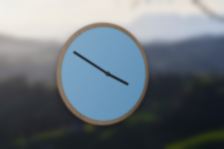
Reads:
{"hour": 3, "minute": 50}
